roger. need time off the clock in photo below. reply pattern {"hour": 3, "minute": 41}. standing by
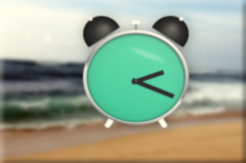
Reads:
{"hour": 2, "minute": 19}
